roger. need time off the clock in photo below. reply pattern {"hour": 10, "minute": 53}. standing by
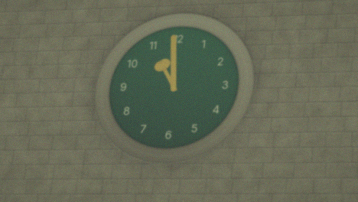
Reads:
{"hour": 10, "minute": 59}
